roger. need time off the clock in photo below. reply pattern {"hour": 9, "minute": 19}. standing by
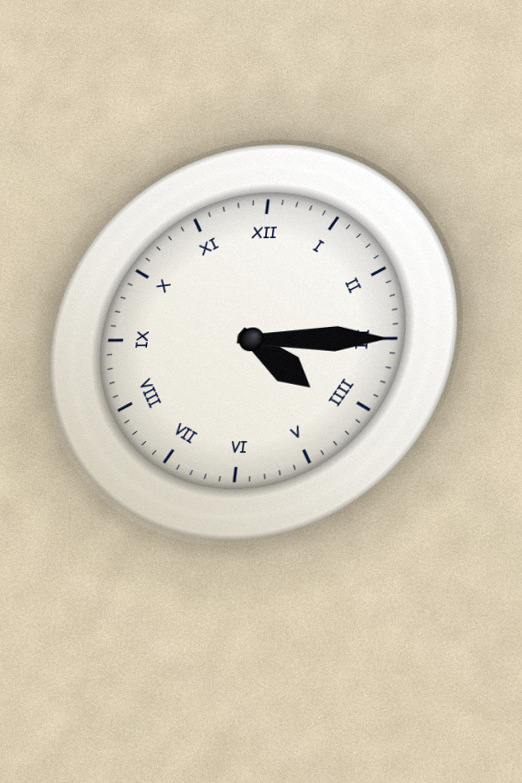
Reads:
{"hour": 4, "minute": 15}
